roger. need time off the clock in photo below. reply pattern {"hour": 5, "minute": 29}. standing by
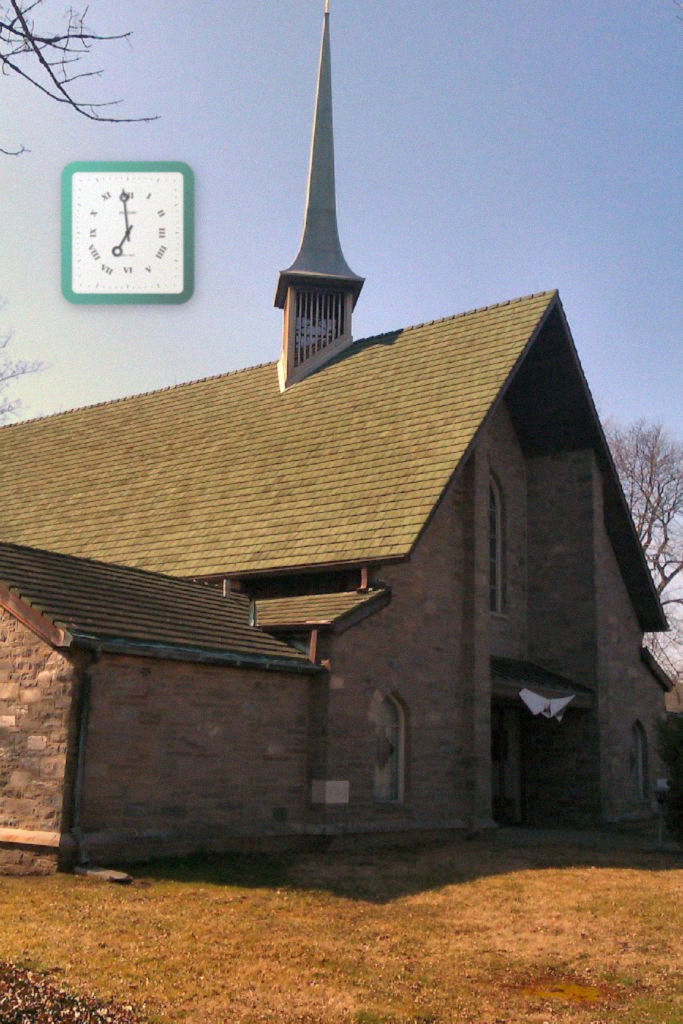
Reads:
{"hour": 6, "minute": 59}
